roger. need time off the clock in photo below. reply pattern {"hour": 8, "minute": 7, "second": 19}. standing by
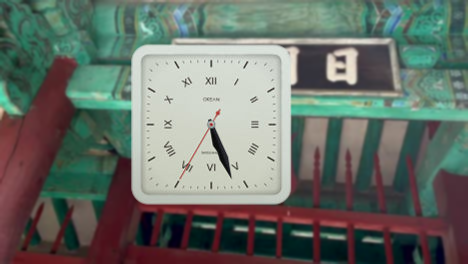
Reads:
{"hour": 5, "minute": 26, "second": 35}
